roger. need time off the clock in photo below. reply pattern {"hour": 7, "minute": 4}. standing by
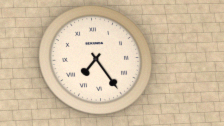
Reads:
{"hour": 7, "minute": 25}
